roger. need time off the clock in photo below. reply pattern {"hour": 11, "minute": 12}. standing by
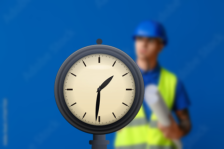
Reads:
{"hour": 1, "minute": 31}
